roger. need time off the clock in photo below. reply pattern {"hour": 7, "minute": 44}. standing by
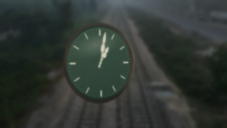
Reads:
{"hour": 1, "minute": 2}
